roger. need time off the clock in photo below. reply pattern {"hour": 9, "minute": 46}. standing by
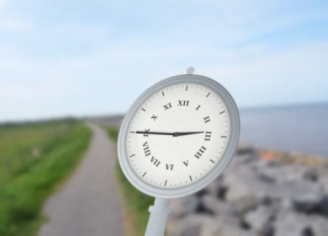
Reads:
{"hour": 2, "minute": 45}
